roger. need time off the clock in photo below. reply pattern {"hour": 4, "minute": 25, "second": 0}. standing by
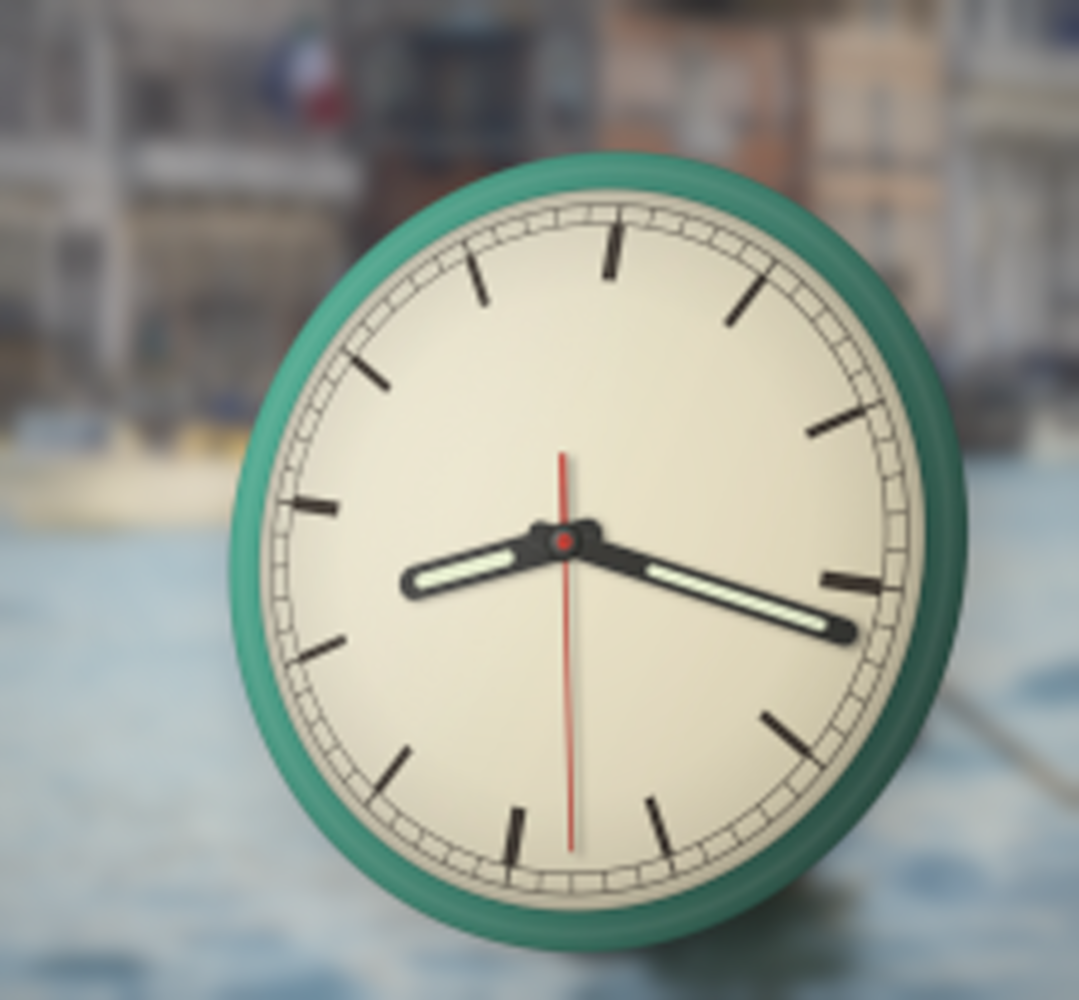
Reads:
{"hour": 8, "minute": 16, "second": 28}
